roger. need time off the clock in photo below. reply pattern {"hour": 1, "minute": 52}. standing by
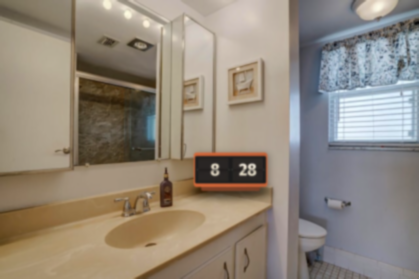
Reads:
{"hour": 8, "minute": 28}
